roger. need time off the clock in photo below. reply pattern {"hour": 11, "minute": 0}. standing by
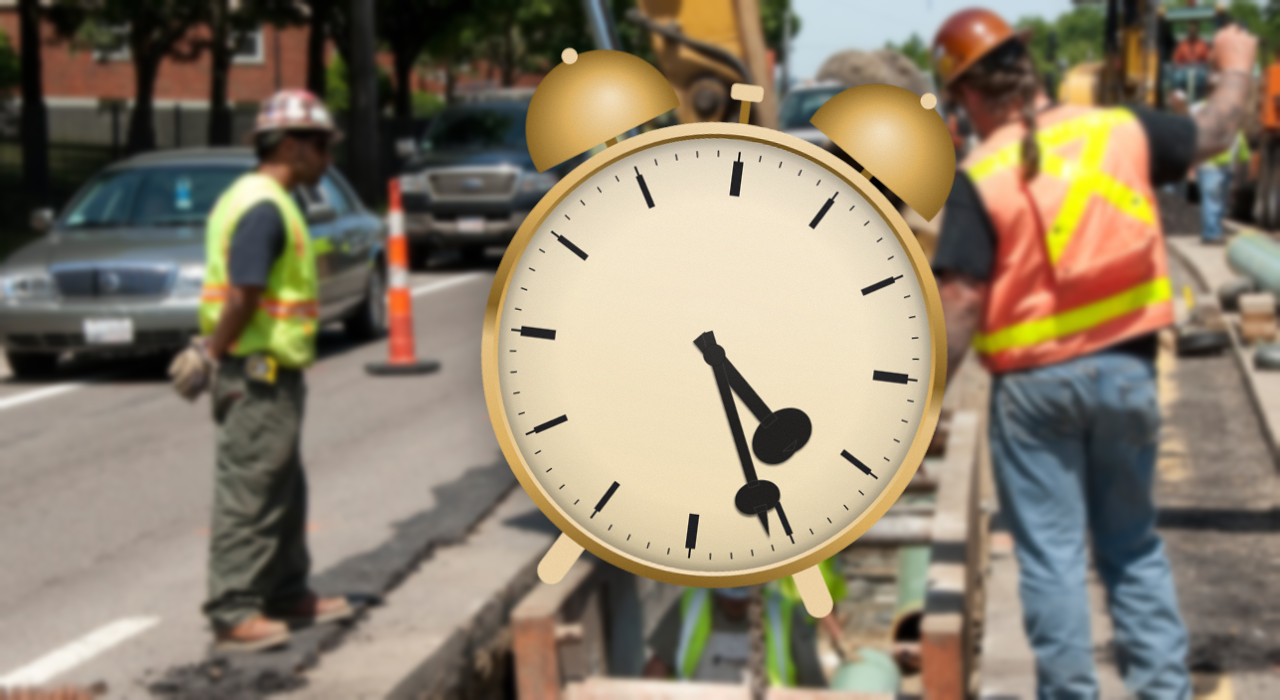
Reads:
{"hour": 4, "minute": 26}
